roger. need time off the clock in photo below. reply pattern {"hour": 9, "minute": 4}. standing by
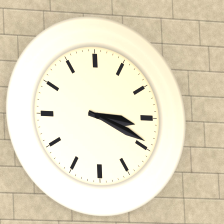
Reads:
{"hour": 3, "minute": 19}
